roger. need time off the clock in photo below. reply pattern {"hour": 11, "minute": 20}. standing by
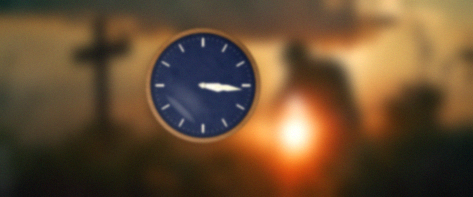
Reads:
{"hour": 3, "minute": 16}
